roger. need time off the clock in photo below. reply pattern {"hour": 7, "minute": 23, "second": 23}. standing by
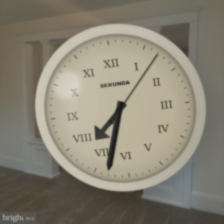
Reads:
{"hour": 7, "minute": 33, "second": 7}
